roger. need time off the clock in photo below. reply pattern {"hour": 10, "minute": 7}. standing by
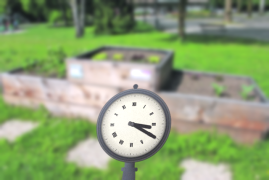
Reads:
{"hour": 3, "minute": 20}
